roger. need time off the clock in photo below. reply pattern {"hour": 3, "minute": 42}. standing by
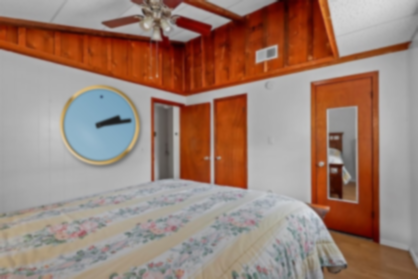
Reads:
{"hour": 2, "minute": 13}
